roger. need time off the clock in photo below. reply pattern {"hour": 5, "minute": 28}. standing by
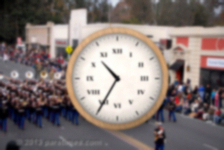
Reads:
{"hour": 10, "minute": 35}
